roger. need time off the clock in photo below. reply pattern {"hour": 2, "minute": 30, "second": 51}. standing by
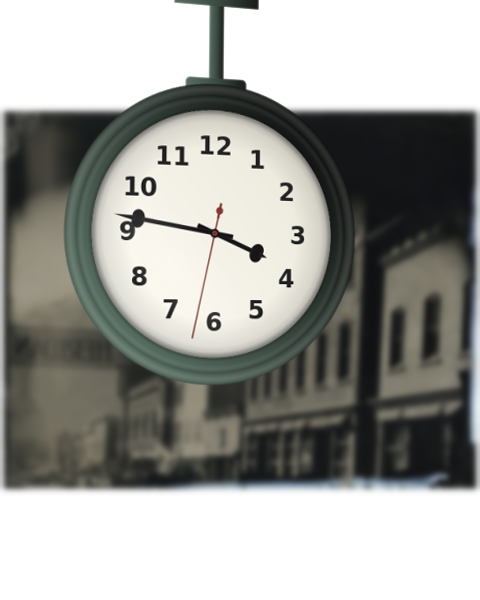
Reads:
{"hour": 3, "minute": 46, "second": 32}
